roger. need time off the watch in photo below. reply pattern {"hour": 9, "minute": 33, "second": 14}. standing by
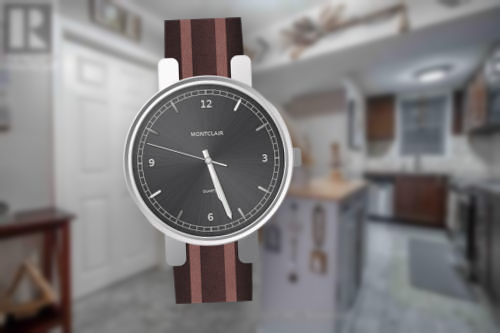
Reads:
{"hour": 5, "minute": 26, "second": 48}
